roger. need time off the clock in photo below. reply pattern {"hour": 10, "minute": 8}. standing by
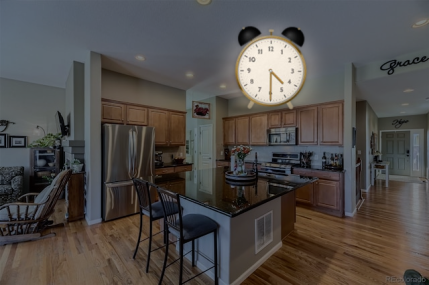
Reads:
{"hour": 4, "minute": 30}
